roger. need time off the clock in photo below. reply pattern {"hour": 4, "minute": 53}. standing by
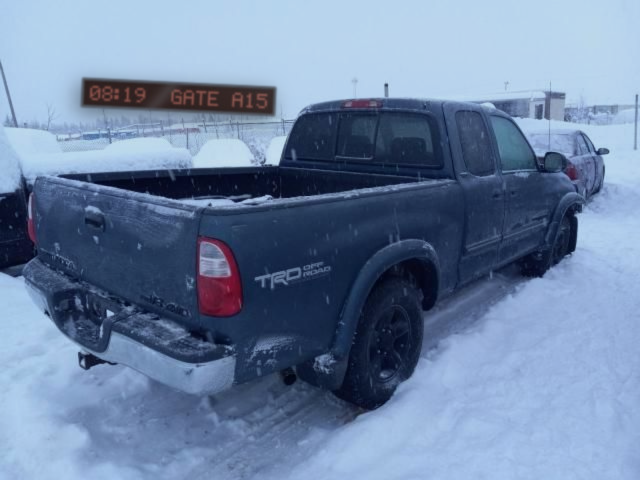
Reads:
{"hour": 8, "minute": 19}
